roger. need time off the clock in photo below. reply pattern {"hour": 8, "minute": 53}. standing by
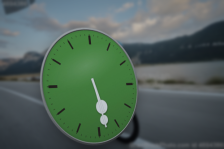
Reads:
{"hour": 5, "minute": 28}
